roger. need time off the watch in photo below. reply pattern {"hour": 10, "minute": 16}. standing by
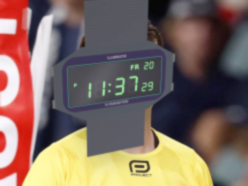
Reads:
{"hour": 11, "minute": 37}
